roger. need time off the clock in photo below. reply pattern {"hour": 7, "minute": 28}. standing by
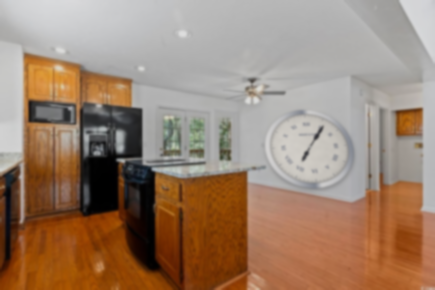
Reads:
{"hour": 7, "minute": 6}
